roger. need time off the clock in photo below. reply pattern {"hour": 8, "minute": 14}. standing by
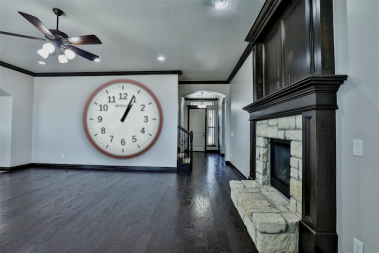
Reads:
{"hour": 1, "minute": 4}
